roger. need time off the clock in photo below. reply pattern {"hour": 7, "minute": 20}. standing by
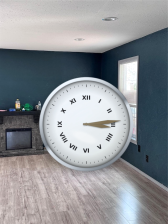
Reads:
{"hour": 3, "minute": 14}
